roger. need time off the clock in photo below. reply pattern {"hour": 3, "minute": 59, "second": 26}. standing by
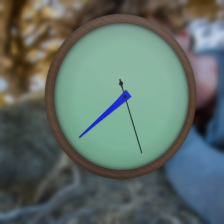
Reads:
{"hour": 7, "minute": 38, "second": 27}
